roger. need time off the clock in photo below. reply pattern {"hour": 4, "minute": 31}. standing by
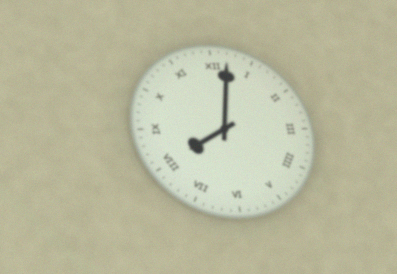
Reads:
{"hour": 8, "minute": 2}
